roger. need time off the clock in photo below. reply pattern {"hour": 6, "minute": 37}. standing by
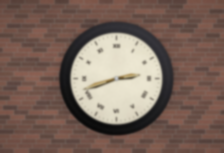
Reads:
{"hour": 2, "minute": 42}
